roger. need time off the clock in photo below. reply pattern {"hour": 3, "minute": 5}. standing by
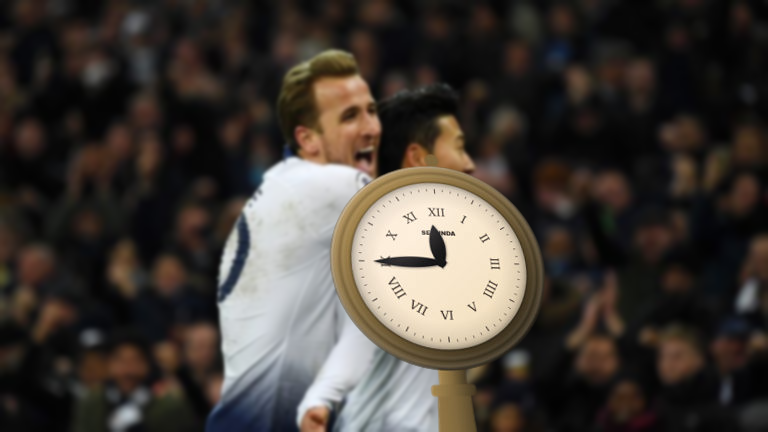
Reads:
{"hour": 11, "minute": 45}
